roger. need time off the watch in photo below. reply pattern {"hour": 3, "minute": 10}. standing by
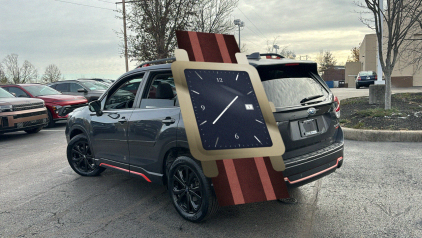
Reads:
{"hour": 1, "minute": 38}
